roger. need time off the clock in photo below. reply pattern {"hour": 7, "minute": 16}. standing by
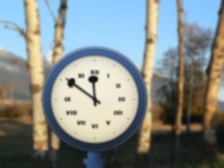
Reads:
{"hour": 11, "minute": 51}
